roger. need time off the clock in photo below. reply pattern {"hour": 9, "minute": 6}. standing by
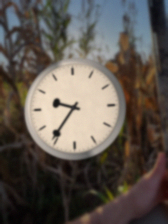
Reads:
{"hour": 9, "minute": 36}
